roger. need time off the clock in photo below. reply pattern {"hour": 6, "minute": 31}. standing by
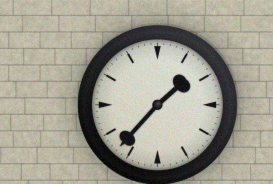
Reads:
{"hour": 1, "minute": 37}
